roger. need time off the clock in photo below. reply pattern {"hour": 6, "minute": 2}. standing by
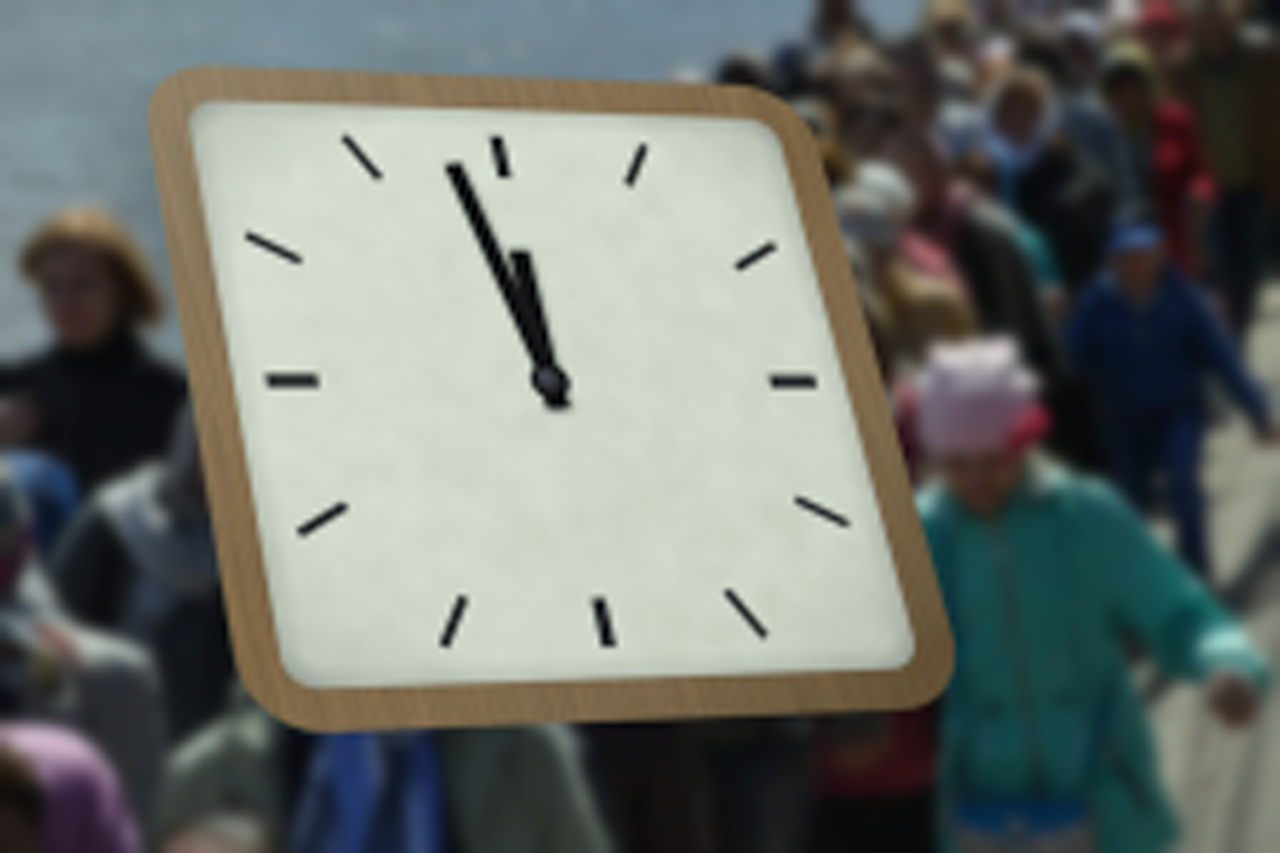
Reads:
{"hour": 11, "minute": 58}
